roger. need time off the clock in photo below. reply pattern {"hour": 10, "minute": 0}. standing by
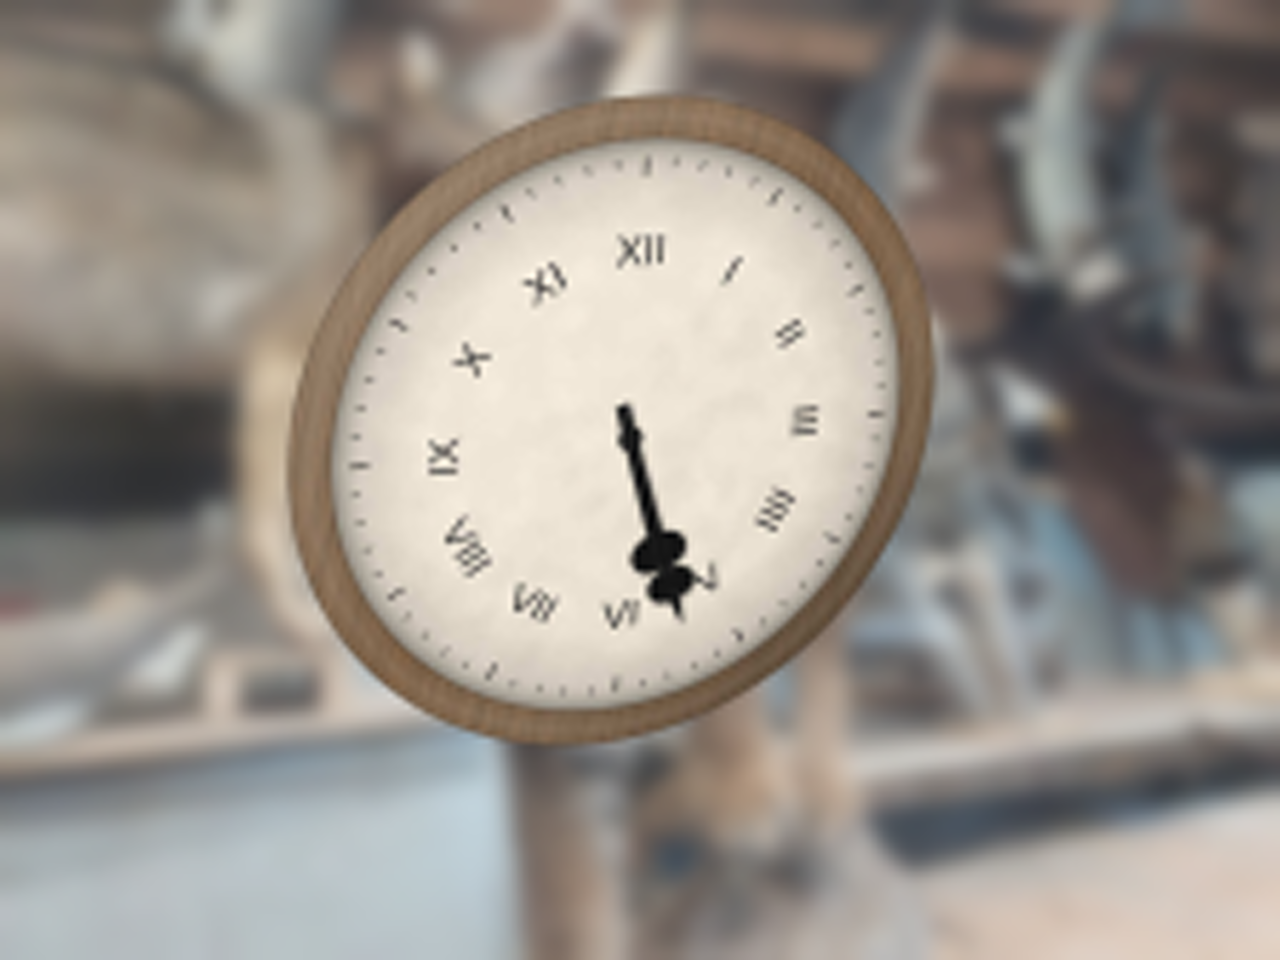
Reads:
{"hour": 5, "minute": 27}
